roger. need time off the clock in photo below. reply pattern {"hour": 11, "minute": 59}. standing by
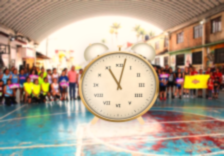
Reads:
{"hour": 11, "minute": 2}
